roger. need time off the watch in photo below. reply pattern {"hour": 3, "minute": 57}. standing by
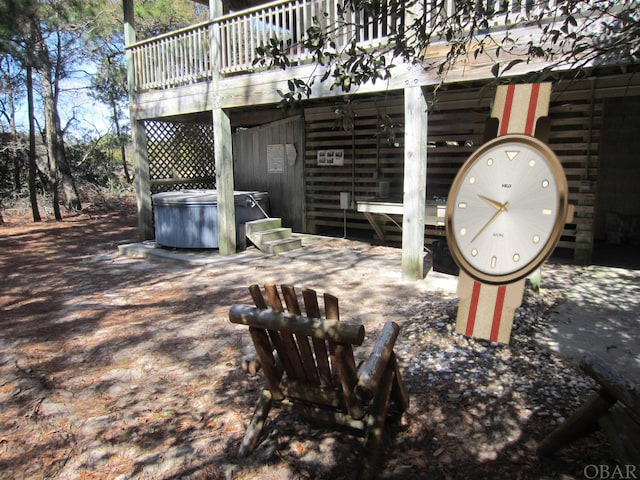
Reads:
{"hour": 9, "minute": 37}
